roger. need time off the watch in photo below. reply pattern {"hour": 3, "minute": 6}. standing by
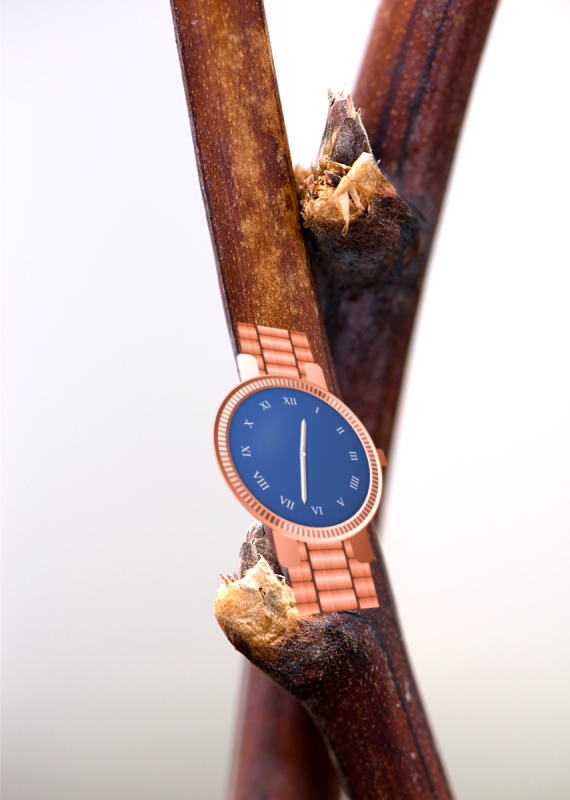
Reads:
{"hour": 12, "minute": 32}
